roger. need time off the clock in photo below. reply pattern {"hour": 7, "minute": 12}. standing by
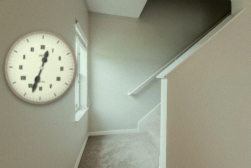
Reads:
{"hour": 12, "minute": 33}
